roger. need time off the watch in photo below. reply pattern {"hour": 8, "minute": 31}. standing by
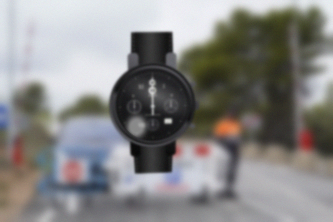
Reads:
{"hour": 12, "minute": 0}
